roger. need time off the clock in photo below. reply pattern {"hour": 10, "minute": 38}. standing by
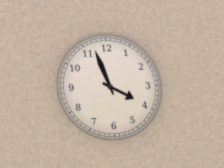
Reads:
{"hour": 3, "minute": 57}
